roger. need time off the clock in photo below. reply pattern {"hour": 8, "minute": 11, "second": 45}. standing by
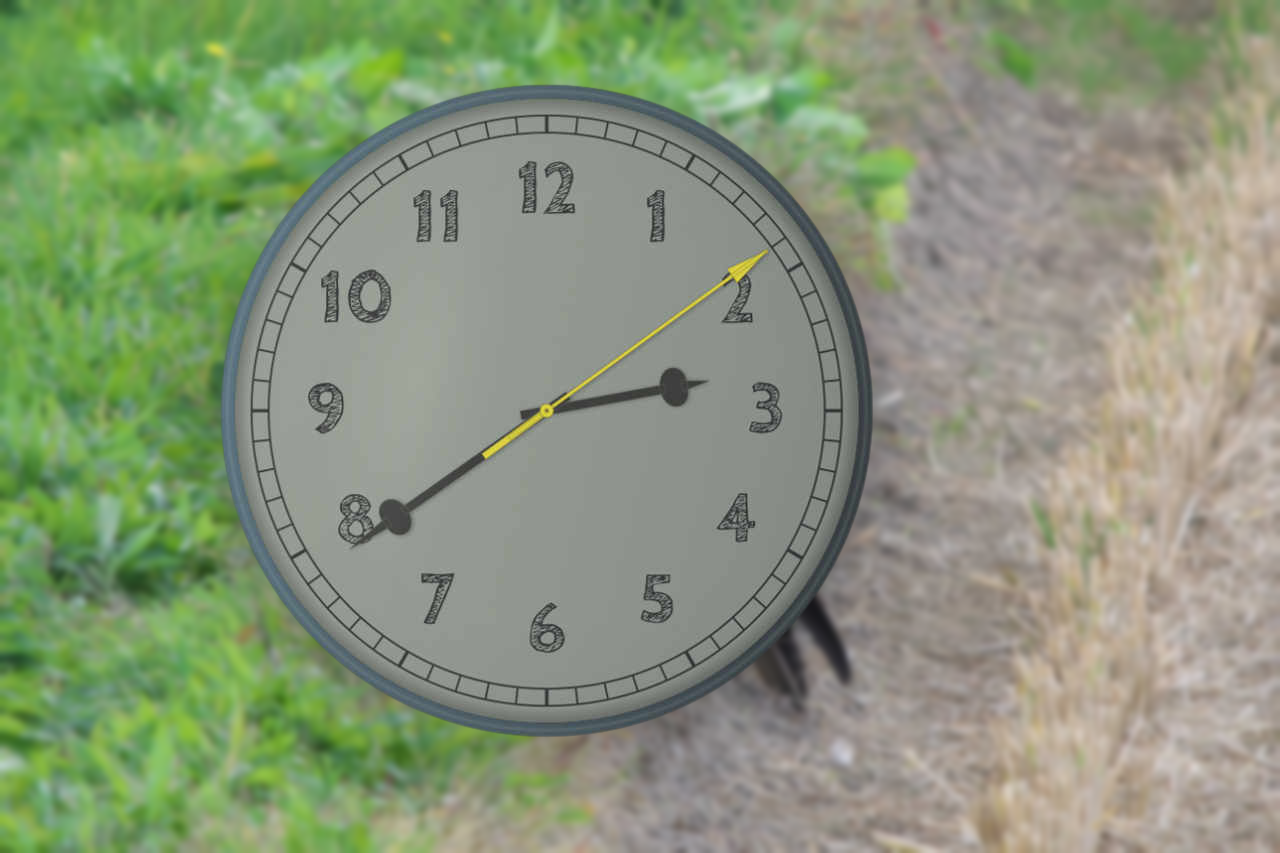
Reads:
{"hour": 2, "minute": 39, "second": 9}
